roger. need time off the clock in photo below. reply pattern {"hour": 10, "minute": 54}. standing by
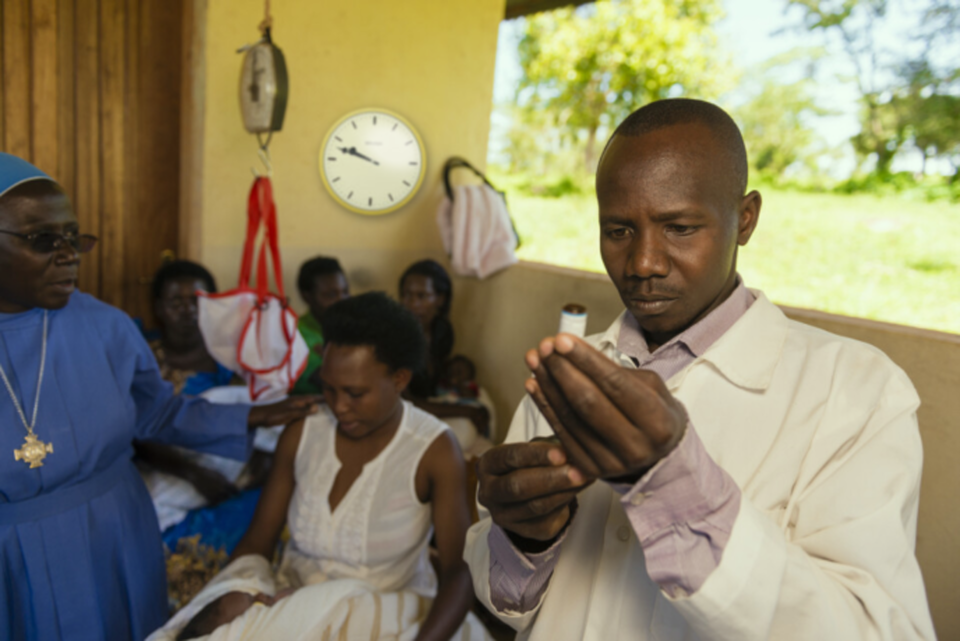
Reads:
{"hour": 9, "minute": 48}
